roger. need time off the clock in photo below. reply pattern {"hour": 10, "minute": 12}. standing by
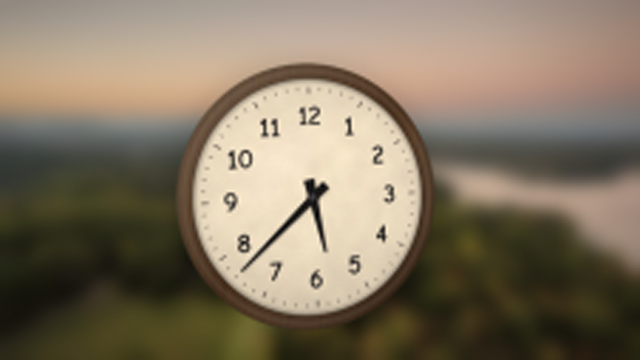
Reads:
{"hour": 5, "minute": 38}
